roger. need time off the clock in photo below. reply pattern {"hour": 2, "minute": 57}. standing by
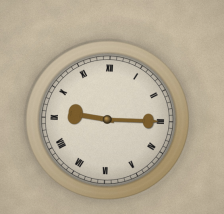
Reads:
{"hour": 9, "minute": 15}
